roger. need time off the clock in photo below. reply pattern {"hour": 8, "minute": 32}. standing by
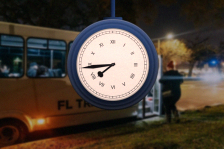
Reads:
{"hour": 7, "minute": 44}
